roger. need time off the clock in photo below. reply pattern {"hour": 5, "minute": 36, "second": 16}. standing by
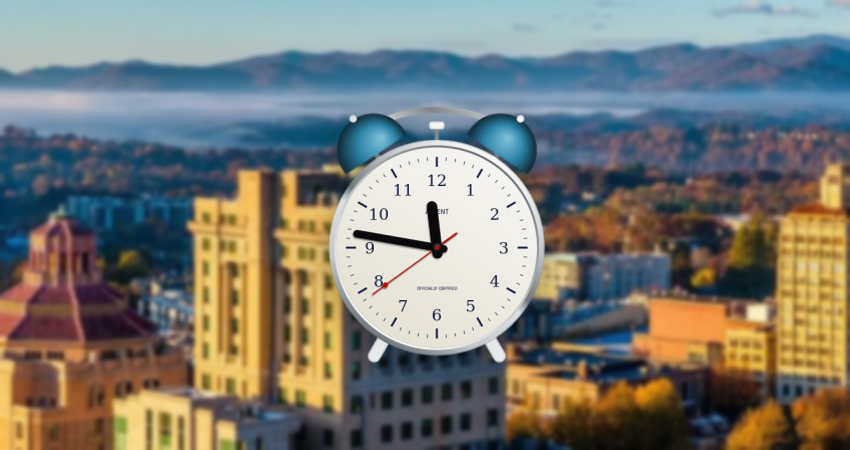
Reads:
{"hour": 11, "minute": 46, "second": 39}
